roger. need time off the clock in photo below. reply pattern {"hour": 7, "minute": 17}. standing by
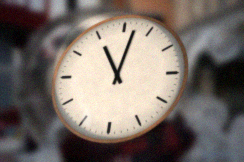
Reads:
{"hour": 11, "minute": 2}
